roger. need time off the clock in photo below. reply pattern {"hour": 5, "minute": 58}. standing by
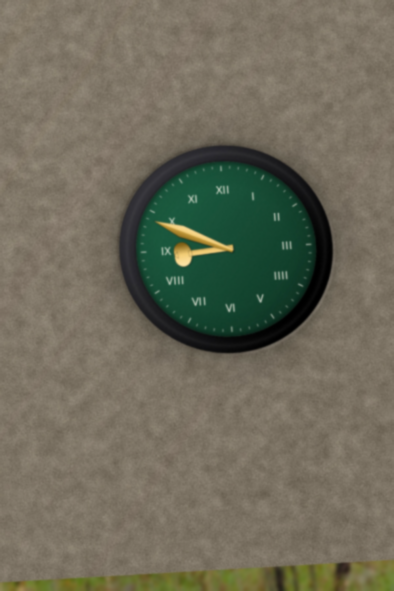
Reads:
{"hour": 8, "minute": 49}
